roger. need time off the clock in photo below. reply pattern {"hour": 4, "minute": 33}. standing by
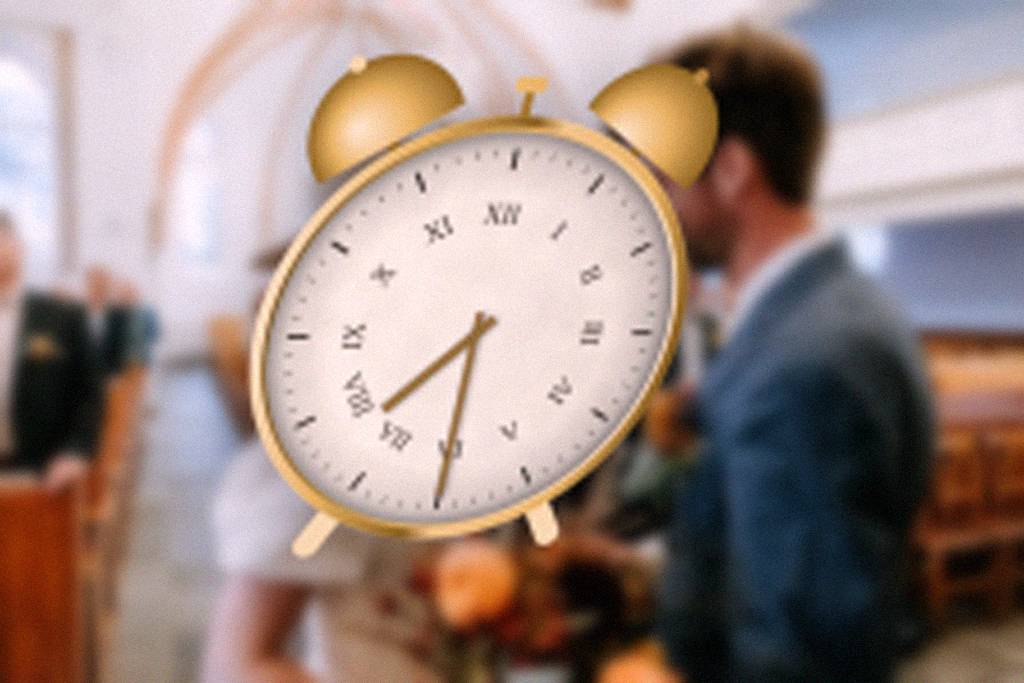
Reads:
{"hour": 7, "minute": 30}
